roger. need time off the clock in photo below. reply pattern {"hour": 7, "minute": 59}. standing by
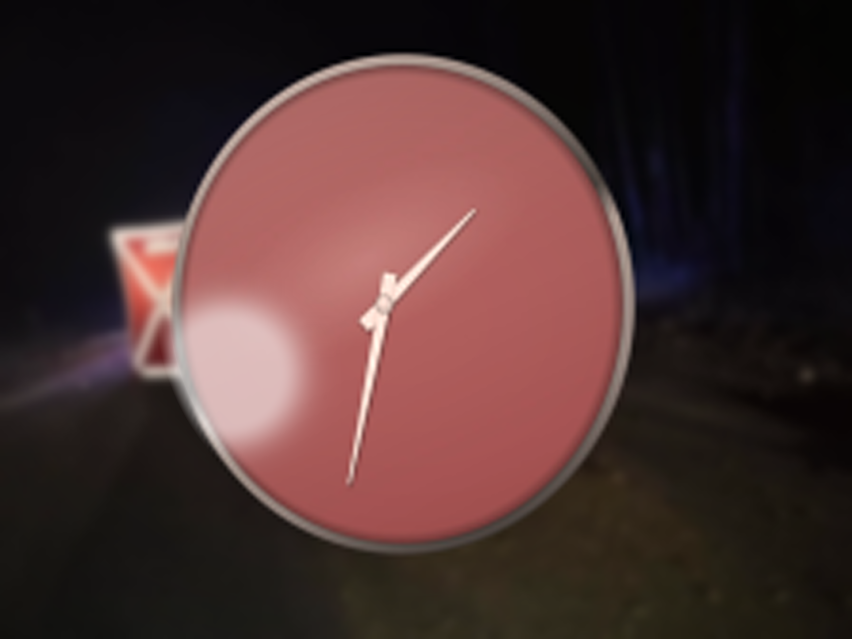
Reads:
{"hour": 1, "minute": 32}
